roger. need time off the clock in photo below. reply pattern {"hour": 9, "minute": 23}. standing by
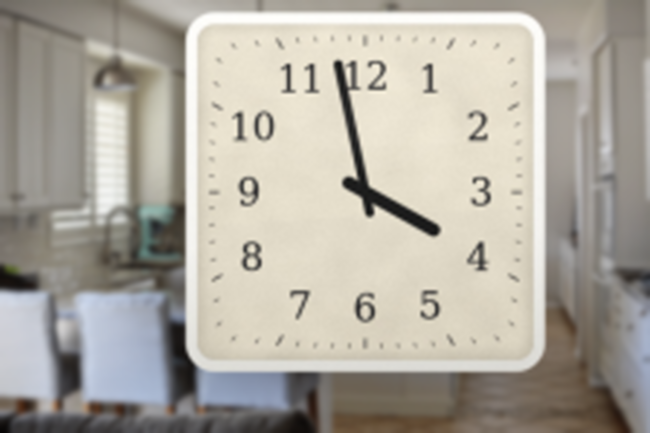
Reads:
{"hour": 3, "minute": 58}
